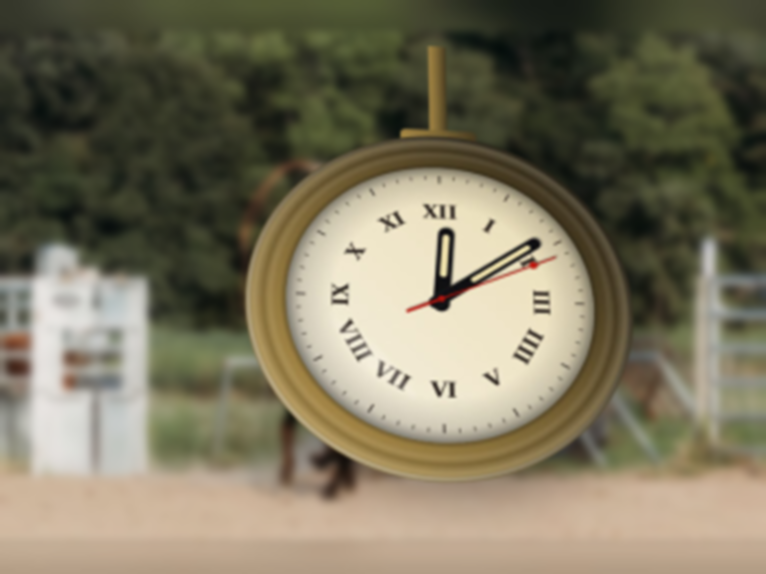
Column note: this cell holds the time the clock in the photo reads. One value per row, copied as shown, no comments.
12:09:11
